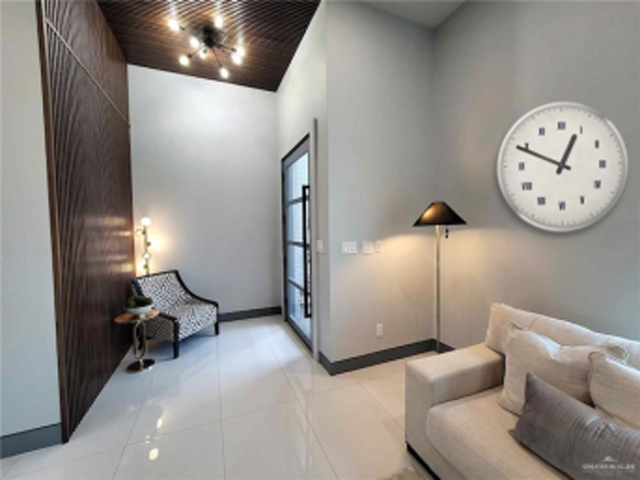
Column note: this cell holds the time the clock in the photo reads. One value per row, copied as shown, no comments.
12:49
